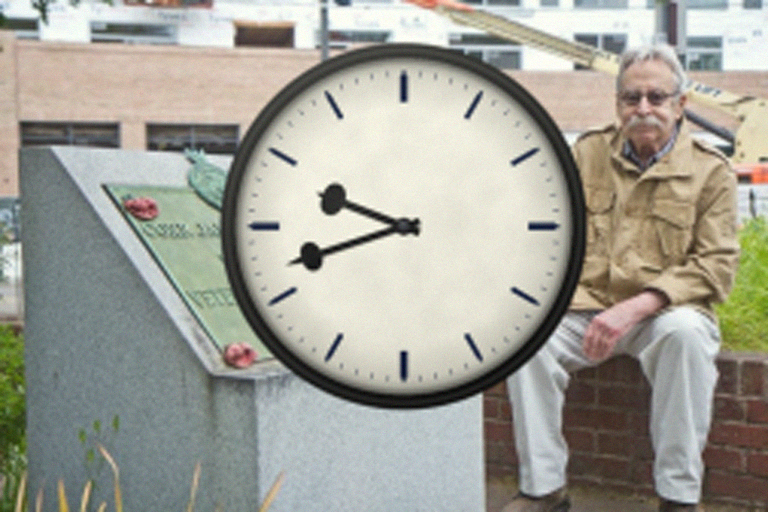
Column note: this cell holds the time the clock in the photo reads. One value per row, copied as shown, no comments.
9:42
